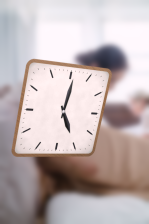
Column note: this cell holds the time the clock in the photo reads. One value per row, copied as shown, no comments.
5:01
